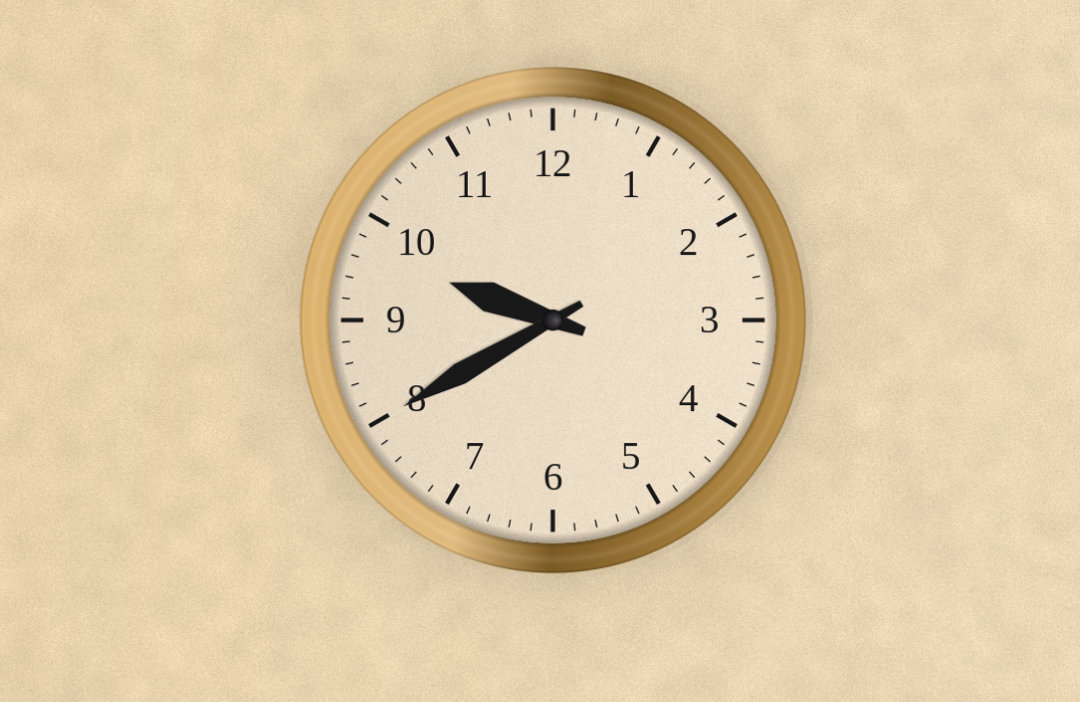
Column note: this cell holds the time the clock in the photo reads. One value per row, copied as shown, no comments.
9:40
